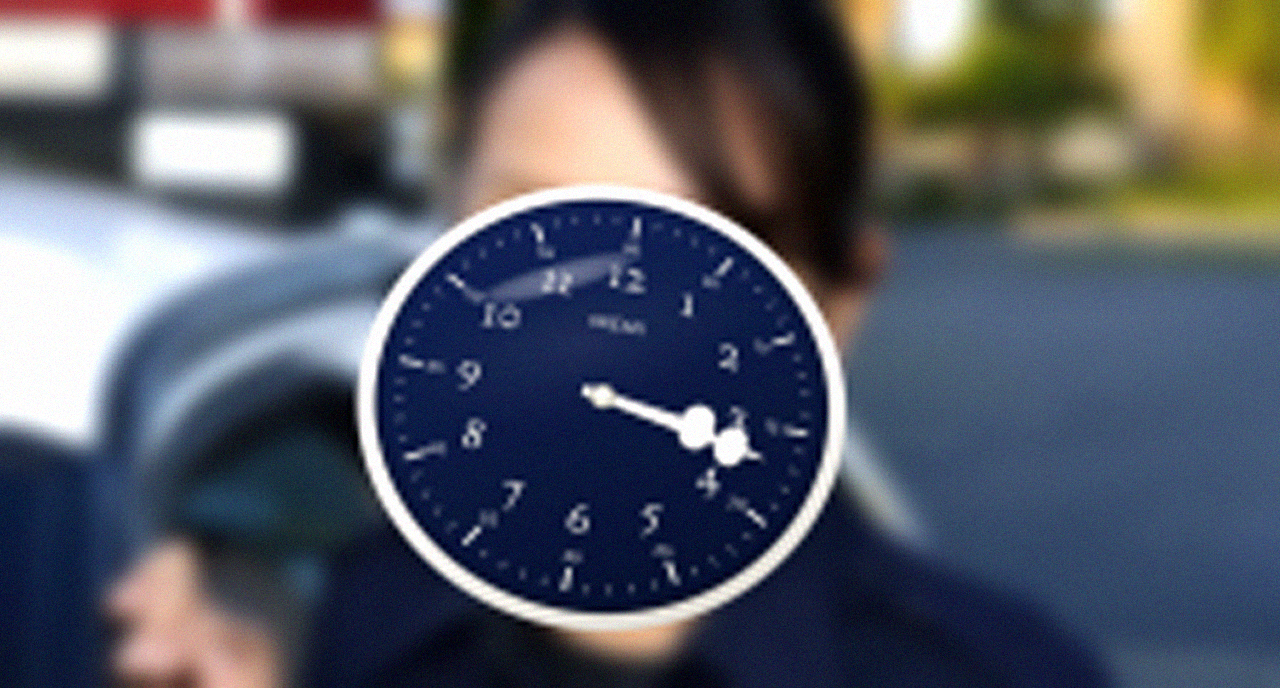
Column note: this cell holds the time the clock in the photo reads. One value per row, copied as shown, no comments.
3:17
